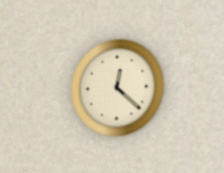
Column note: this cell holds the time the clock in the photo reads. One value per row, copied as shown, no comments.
12:22
